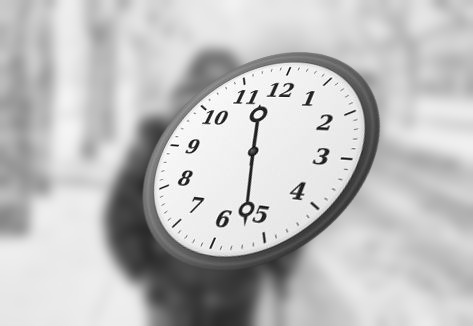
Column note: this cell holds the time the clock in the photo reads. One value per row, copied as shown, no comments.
11:27
